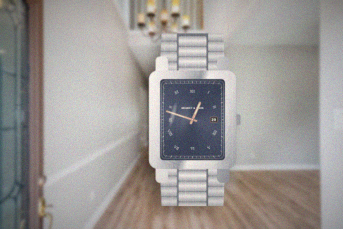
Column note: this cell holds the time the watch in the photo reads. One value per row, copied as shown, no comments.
12:48
